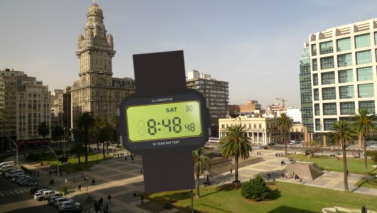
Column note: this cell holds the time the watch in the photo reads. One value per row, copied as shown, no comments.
8:48
